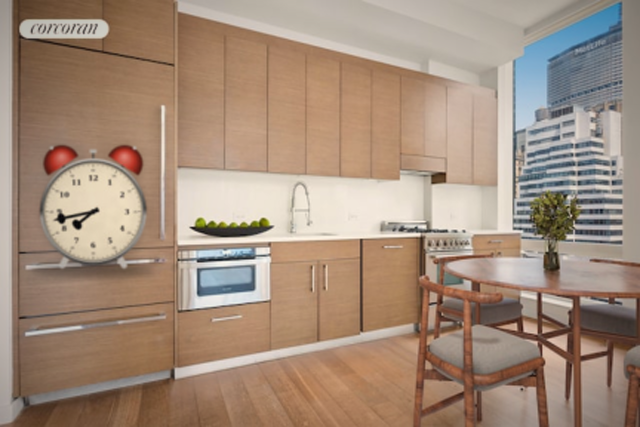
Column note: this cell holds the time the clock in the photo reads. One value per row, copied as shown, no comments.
7:43
